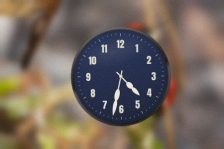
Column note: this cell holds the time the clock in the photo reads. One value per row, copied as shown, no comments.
4:32
